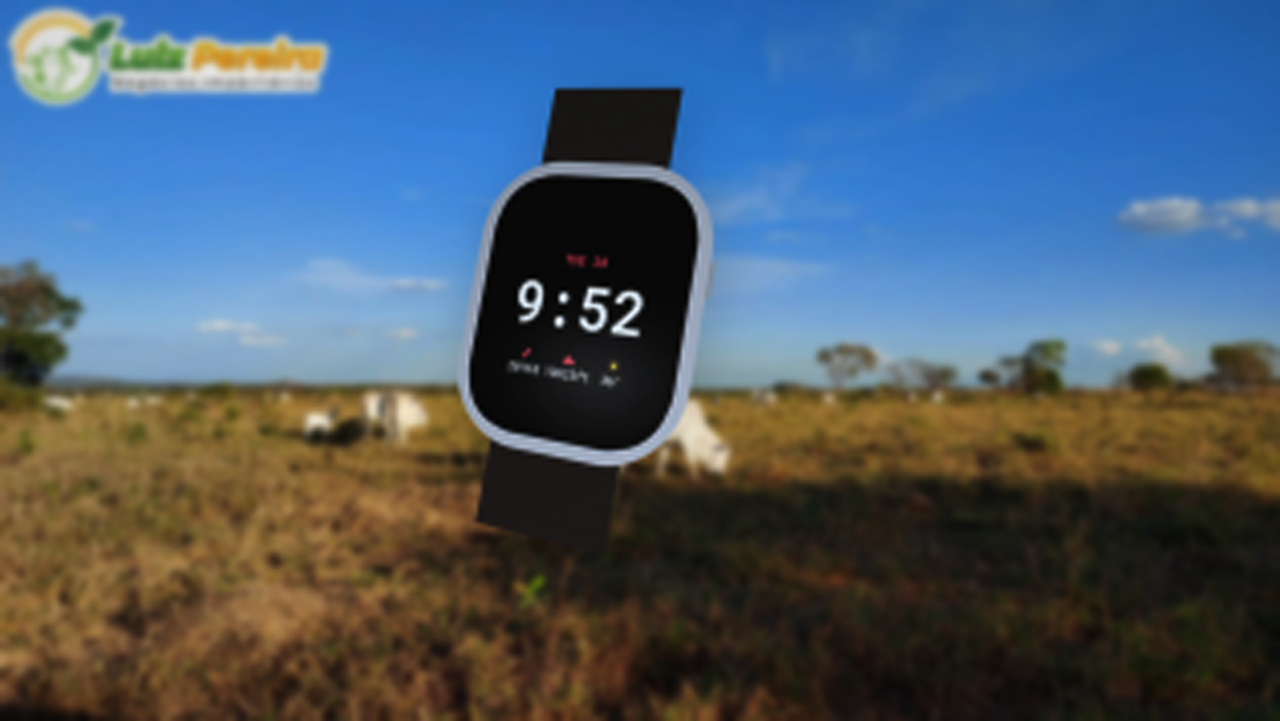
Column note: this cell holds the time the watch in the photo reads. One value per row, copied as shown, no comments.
9:52
